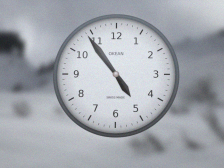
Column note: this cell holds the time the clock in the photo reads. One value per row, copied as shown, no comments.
4:54
